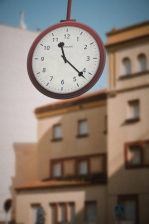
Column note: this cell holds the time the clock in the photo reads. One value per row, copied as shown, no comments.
11:22
